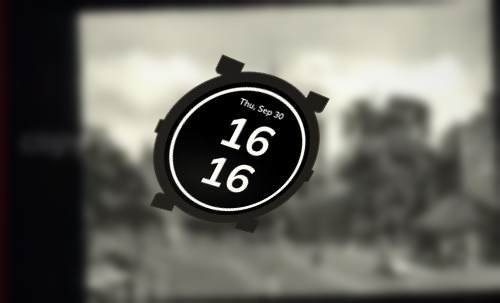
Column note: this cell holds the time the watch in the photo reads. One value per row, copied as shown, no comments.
16:16
